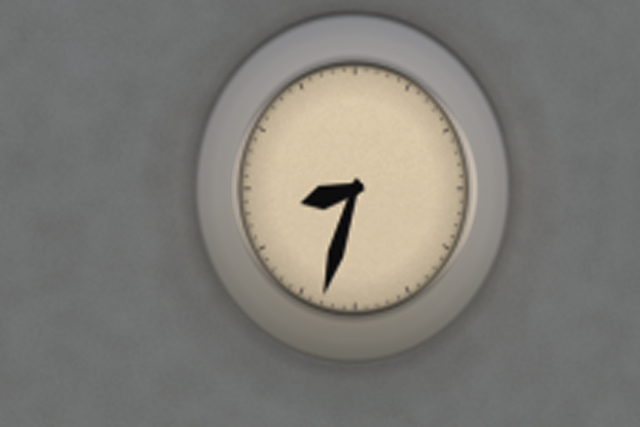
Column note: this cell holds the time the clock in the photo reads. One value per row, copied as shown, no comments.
8:33
